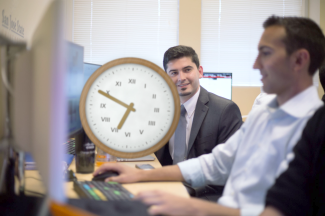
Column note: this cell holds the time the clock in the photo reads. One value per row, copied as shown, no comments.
6:49
